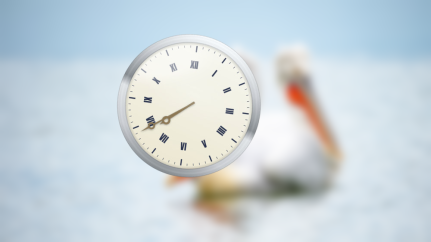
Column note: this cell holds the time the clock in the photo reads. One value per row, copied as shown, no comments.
7:39
